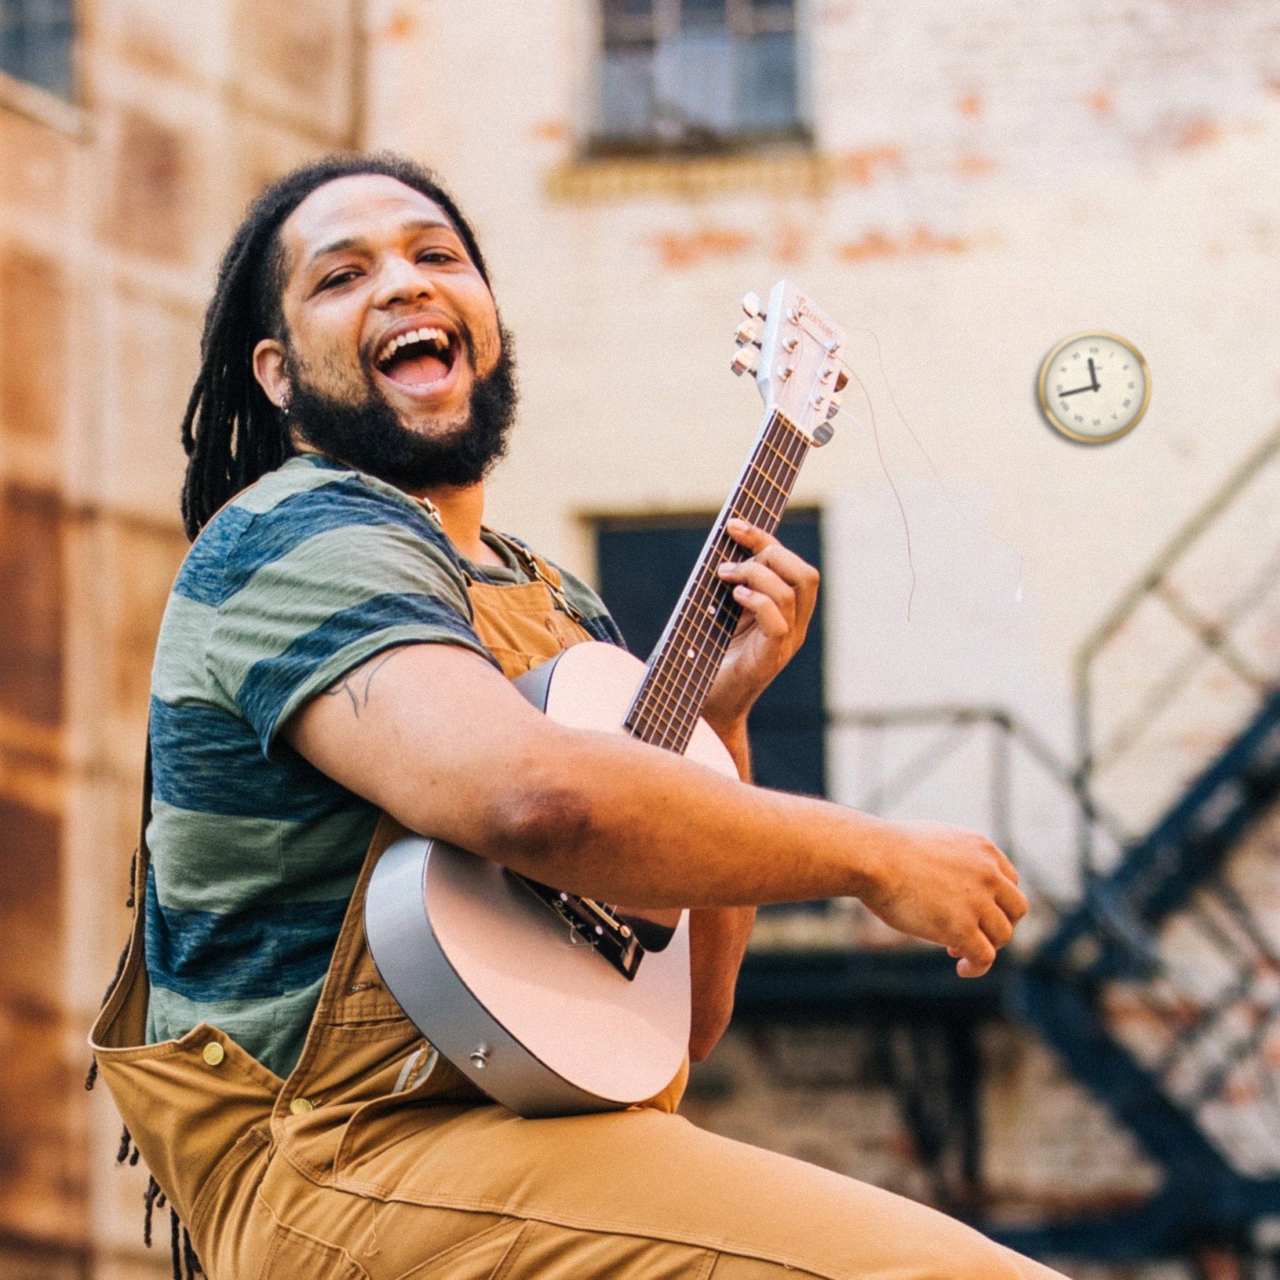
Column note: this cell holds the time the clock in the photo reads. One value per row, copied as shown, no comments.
11:43
